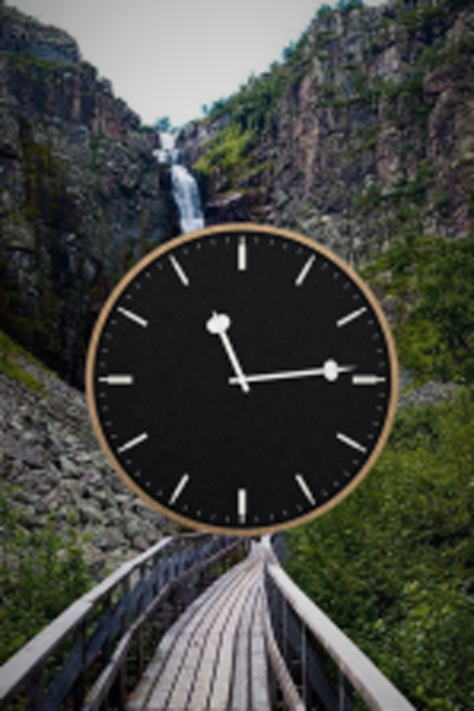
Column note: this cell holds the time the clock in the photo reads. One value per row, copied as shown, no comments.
11:14
